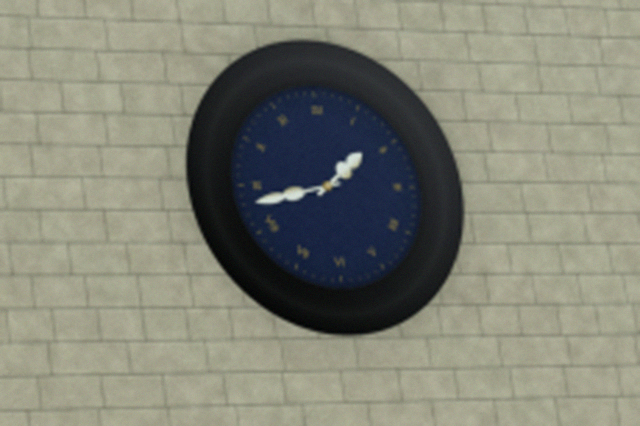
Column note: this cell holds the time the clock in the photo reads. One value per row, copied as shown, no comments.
1:43
